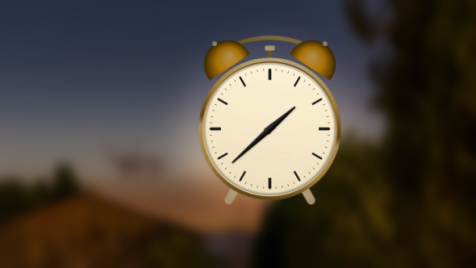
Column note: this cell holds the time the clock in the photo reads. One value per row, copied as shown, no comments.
1:38
